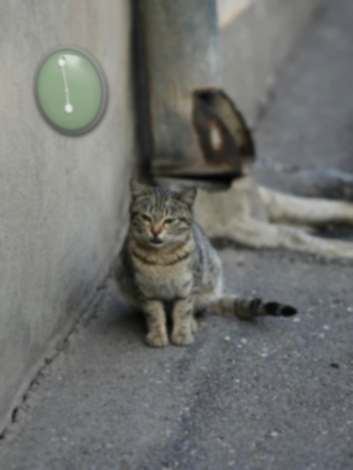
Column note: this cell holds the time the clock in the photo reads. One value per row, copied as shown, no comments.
5:59
